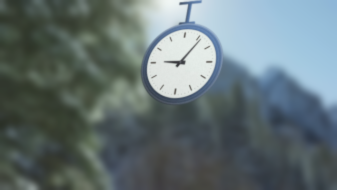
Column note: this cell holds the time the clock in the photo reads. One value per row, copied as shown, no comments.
9:06
